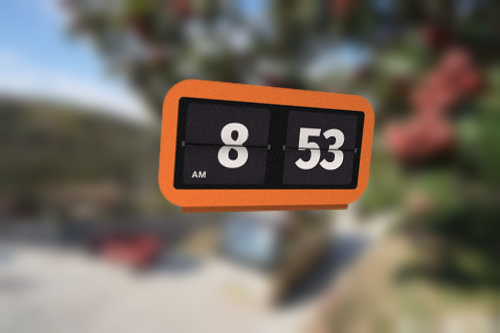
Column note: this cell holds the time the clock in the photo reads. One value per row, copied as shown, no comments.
8:53
